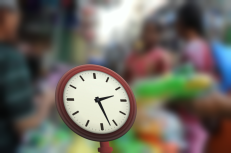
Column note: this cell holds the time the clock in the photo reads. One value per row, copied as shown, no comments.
2:27
